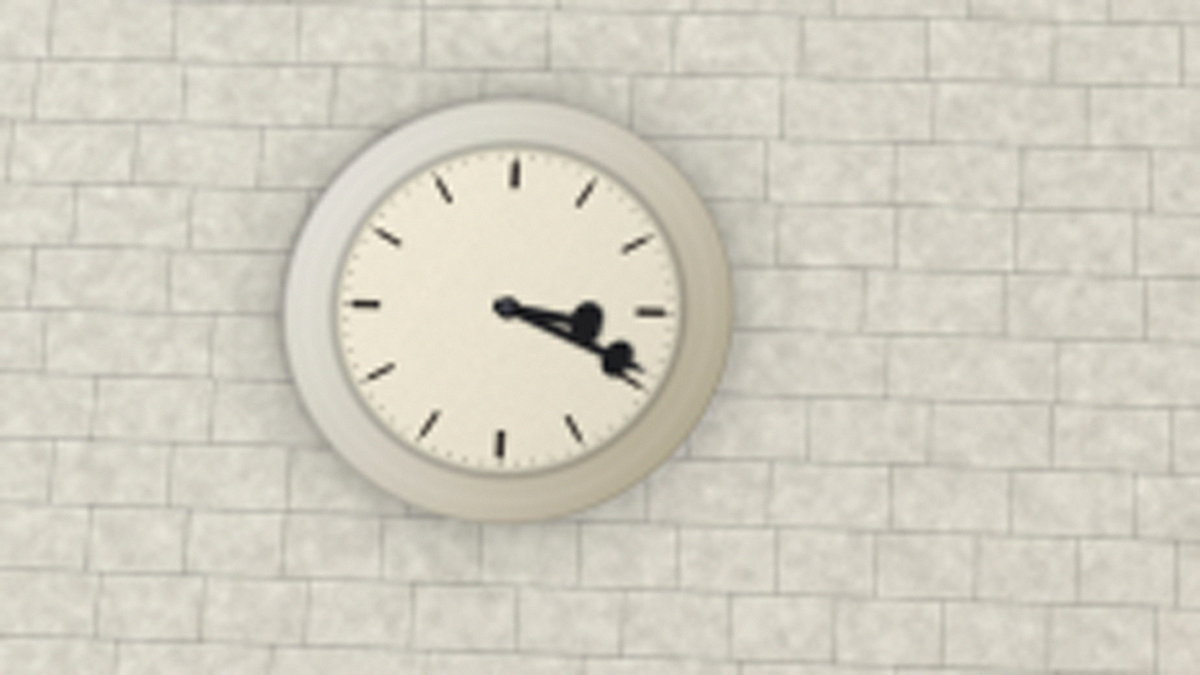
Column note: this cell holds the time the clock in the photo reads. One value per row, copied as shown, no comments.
3:19
